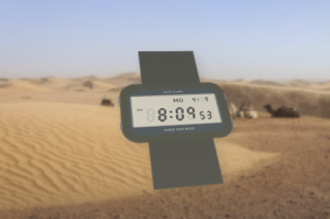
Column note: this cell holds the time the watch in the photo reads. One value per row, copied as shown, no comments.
8:09:53
